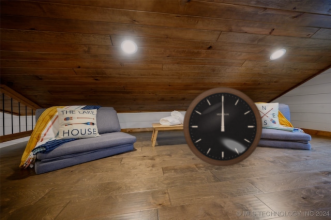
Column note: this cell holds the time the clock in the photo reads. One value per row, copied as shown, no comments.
12:00
